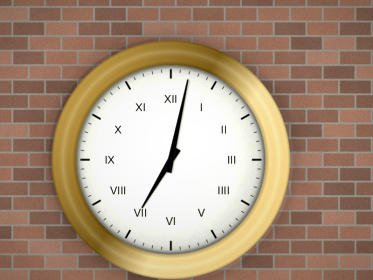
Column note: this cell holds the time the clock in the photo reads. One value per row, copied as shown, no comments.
7:02
